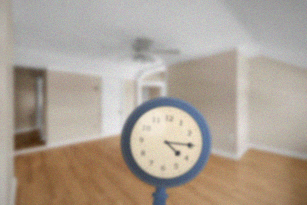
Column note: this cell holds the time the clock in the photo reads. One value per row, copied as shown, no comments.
4:15
